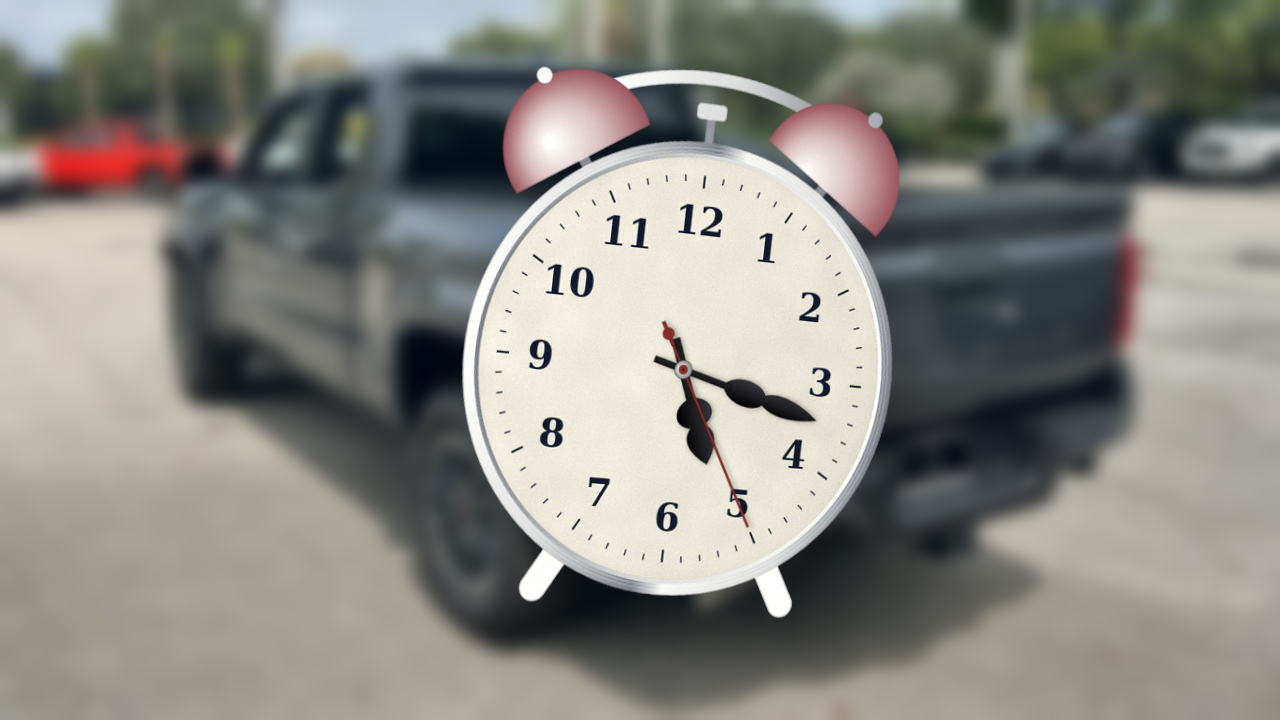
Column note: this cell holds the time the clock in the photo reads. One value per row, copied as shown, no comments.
5:17:25
